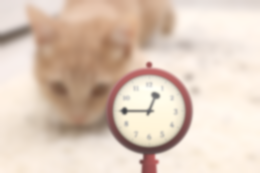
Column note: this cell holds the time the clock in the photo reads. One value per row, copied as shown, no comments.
12:45
